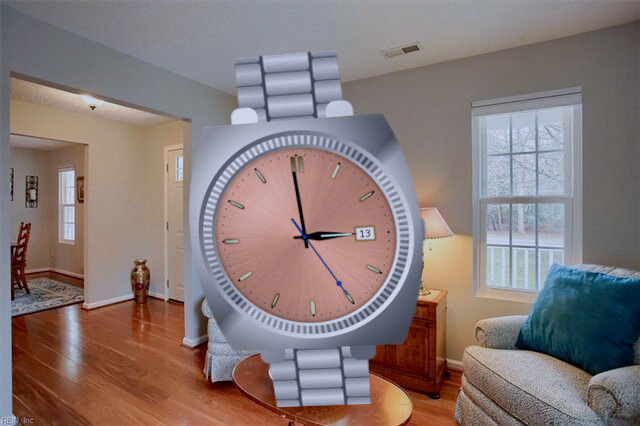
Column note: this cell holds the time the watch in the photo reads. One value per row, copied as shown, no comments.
2:59:25
